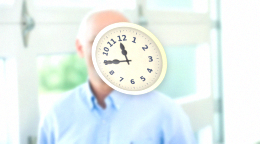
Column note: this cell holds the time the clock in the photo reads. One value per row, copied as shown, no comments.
11:45
